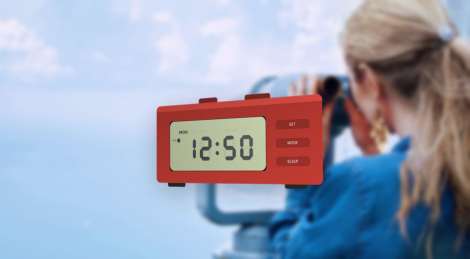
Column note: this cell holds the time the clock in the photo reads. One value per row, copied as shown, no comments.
12:50
